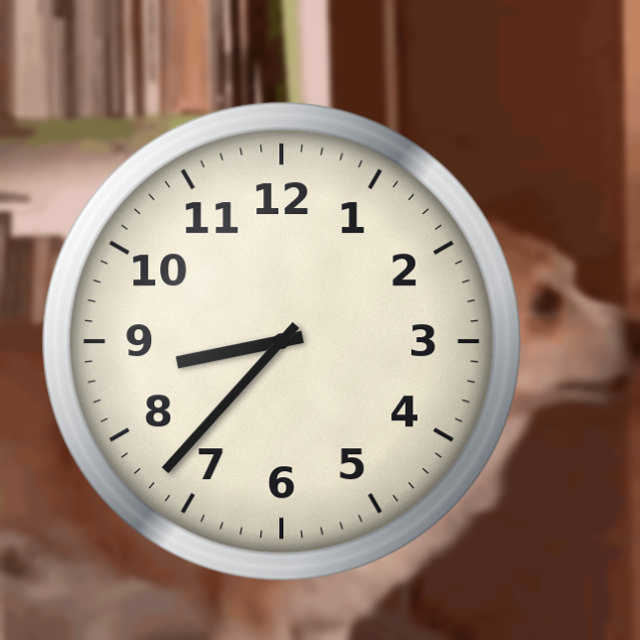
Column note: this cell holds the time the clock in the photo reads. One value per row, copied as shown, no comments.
8:37
